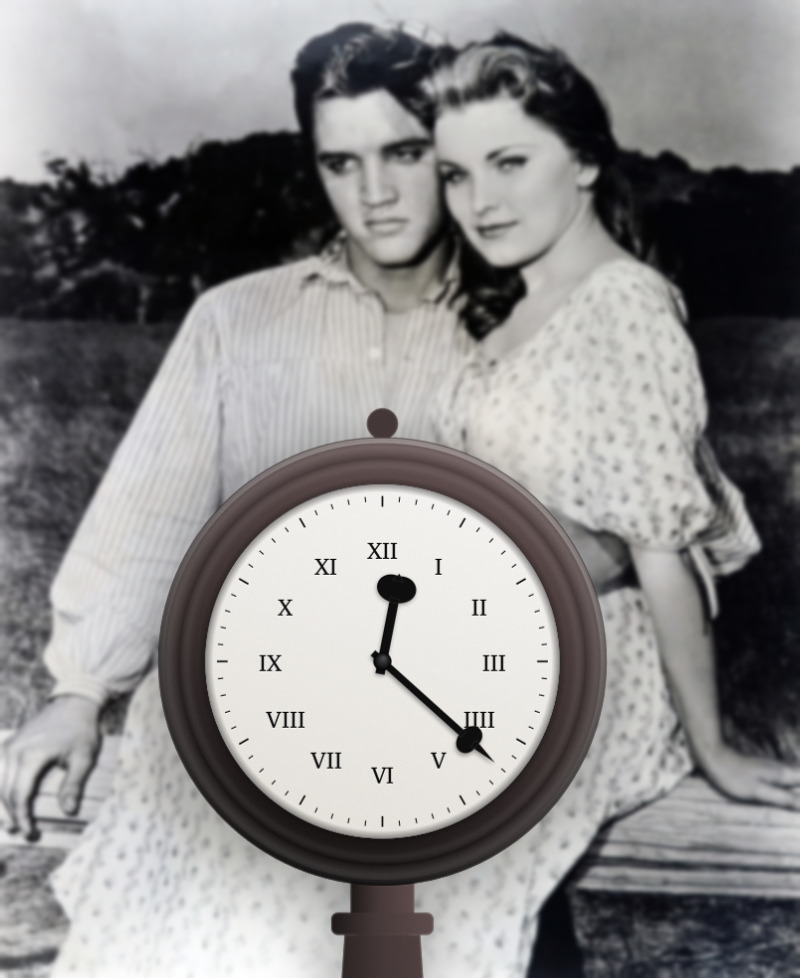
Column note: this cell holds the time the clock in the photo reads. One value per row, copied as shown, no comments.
12:22
